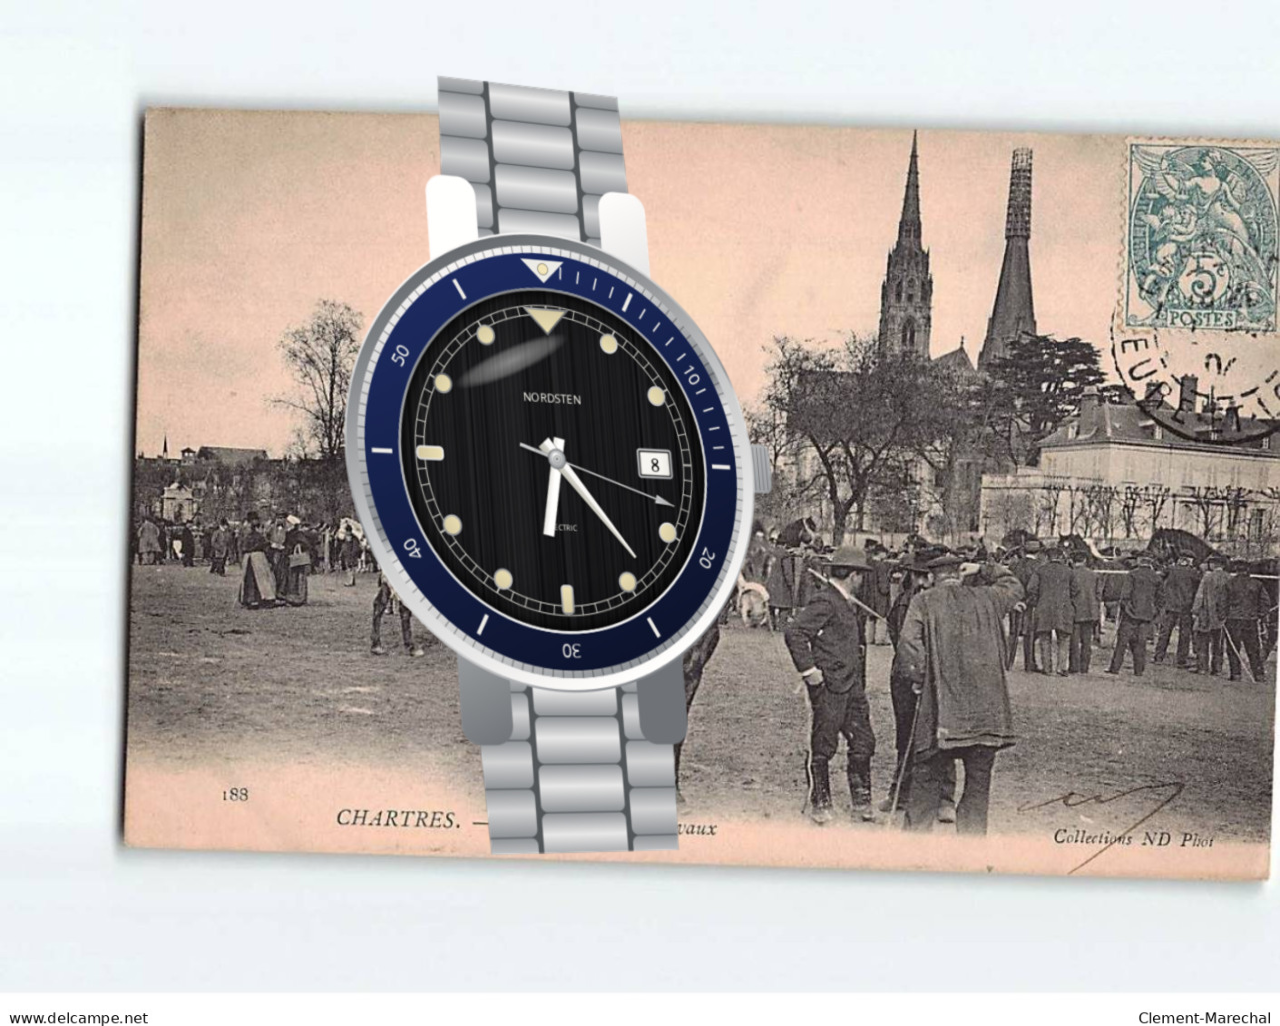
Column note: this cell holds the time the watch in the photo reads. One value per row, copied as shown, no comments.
6:23:18
